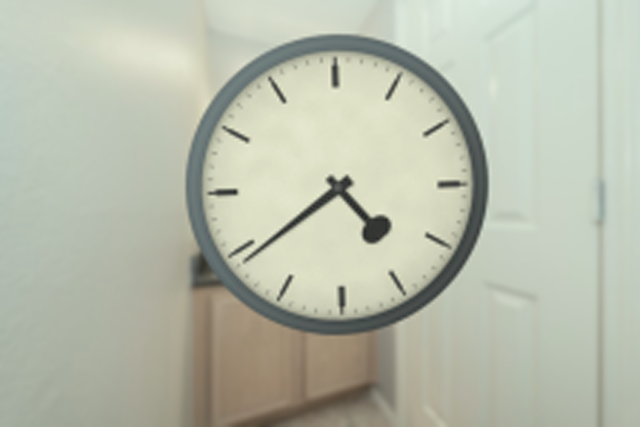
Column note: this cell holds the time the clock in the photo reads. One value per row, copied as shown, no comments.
4:39
